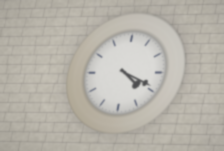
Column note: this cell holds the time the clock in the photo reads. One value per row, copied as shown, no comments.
4:19
